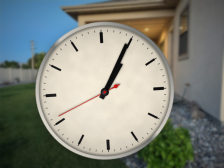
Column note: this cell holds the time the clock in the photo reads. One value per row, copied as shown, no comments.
1:04:41
